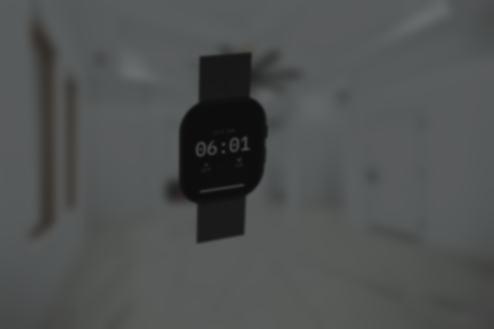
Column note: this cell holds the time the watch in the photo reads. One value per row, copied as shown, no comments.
6:01
